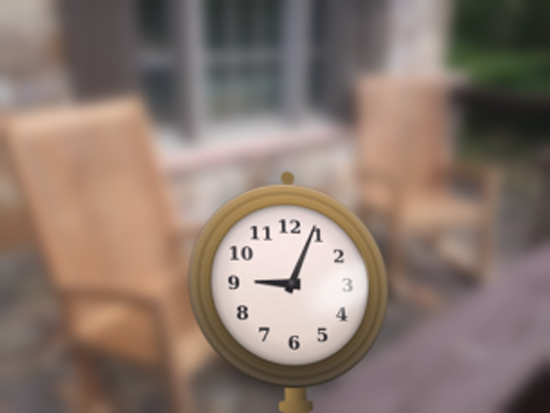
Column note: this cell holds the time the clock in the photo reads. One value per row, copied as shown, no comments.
9:04
